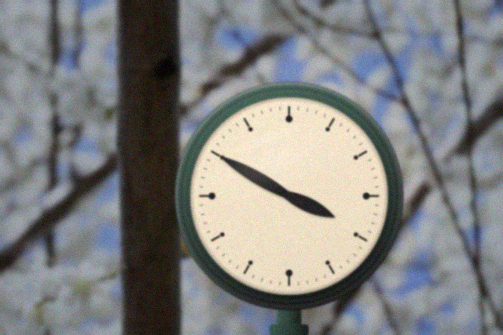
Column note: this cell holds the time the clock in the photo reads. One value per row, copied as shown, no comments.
3:50
